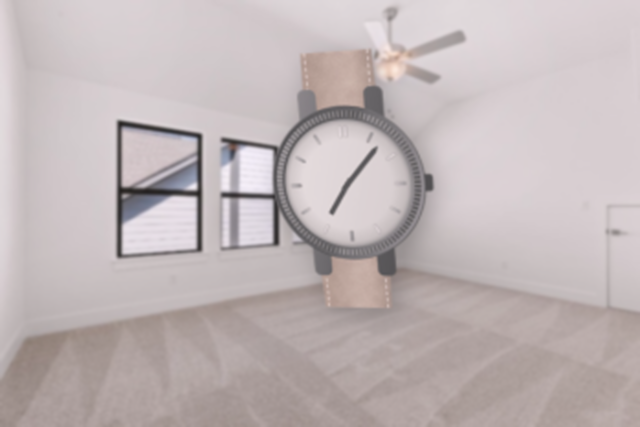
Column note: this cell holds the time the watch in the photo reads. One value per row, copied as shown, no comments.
7:07
